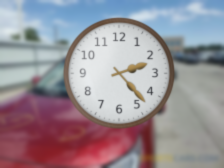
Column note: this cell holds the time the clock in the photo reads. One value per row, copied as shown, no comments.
2:23
